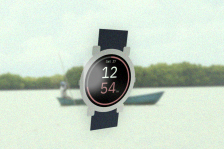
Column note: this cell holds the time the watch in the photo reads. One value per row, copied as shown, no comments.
12:54
